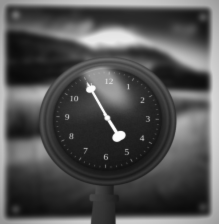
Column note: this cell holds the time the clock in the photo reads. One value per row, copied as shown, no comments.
4:55
